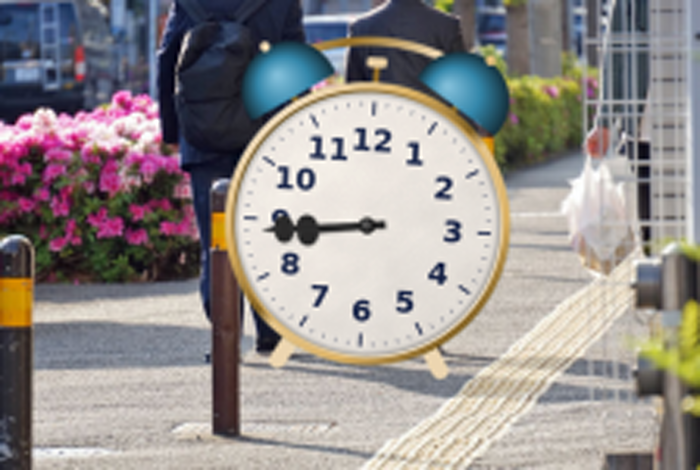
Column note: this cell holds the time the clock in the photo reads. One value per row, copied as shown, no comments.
8:44
